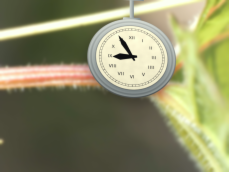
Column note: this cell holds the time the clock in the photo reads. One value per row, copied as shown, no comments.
8:55
